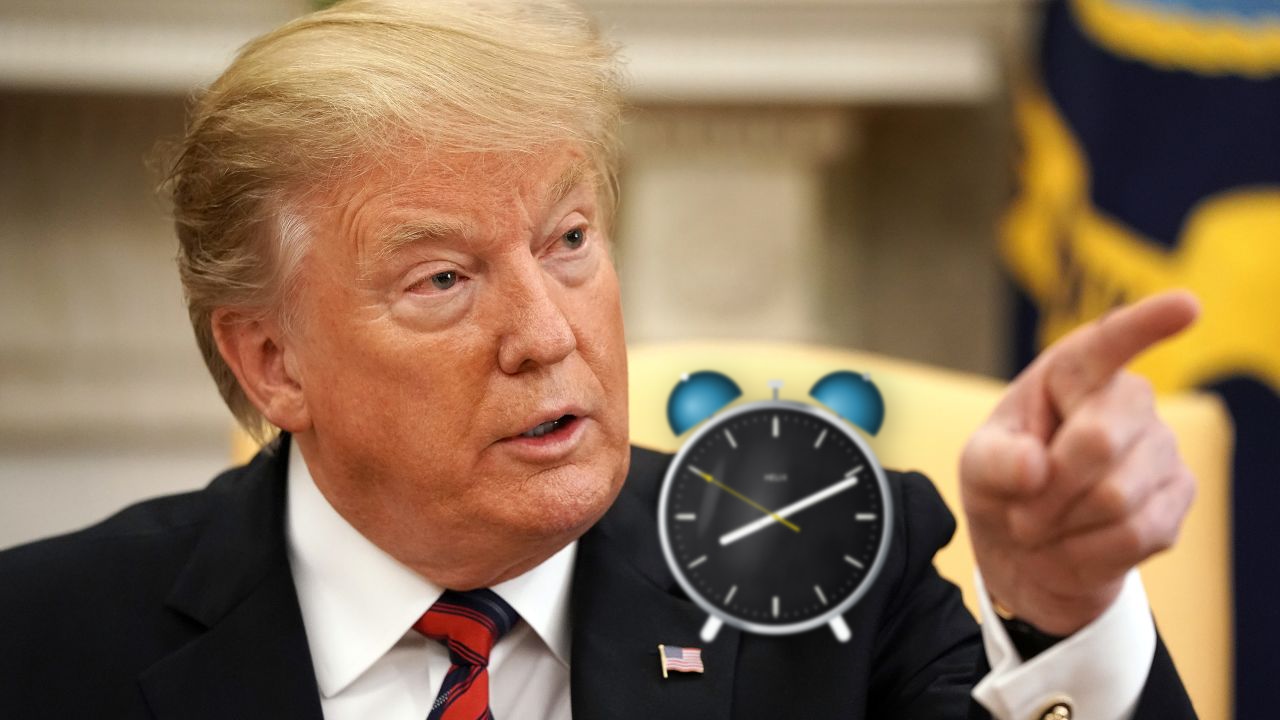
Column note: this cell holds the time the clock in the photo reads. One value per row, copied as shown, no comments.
8:10:50
